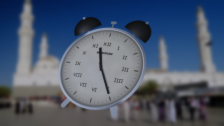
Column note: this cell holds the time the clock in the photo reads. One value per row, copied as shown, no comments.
11:25
